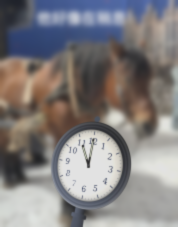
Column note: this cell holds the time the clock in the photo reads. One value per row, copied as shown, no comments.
11:00
